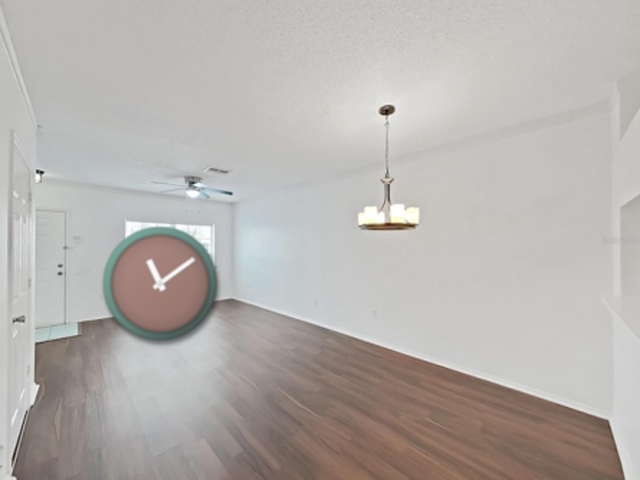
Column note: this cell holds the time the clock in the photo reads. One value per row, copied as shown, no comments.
11:09
